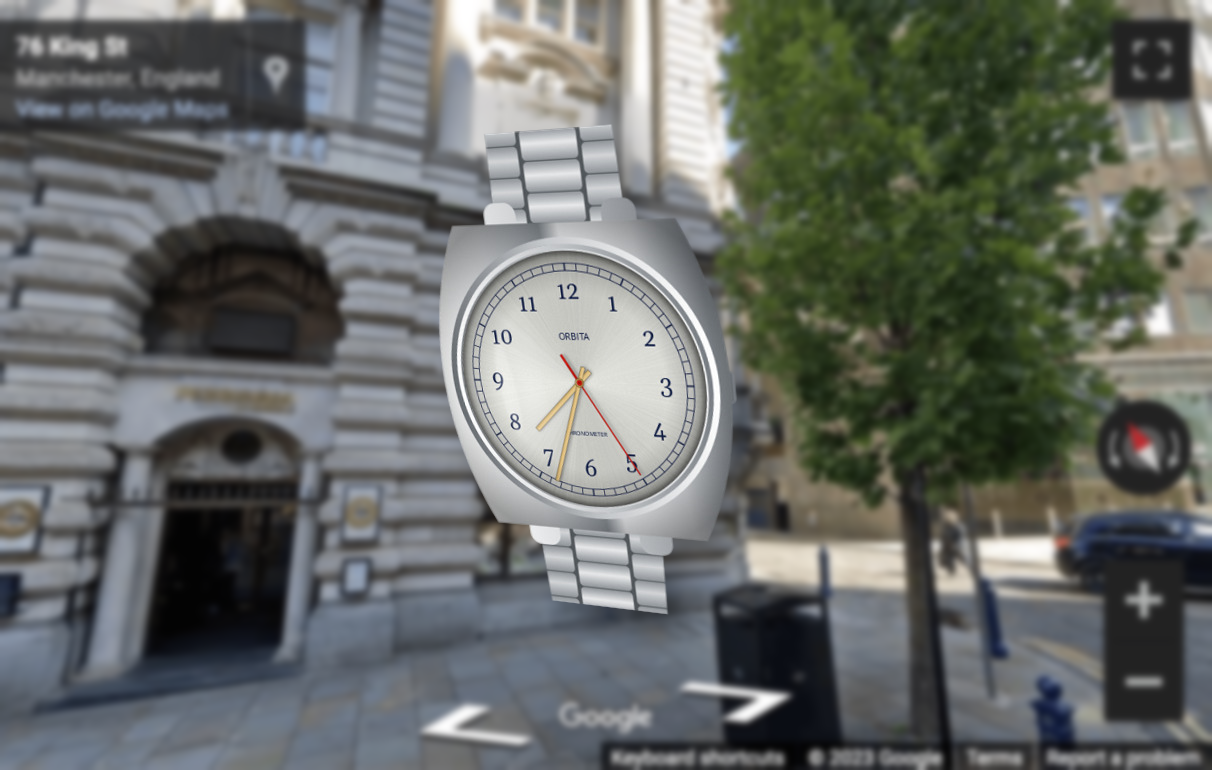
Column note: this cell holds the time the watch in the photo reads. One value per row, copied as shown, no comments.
7:33:25
